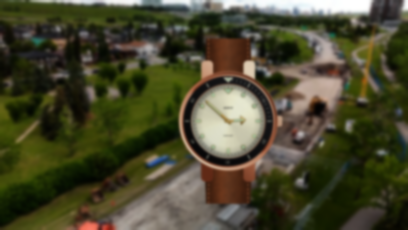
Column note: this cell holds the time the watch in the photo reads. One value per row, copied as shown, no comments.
2:52
